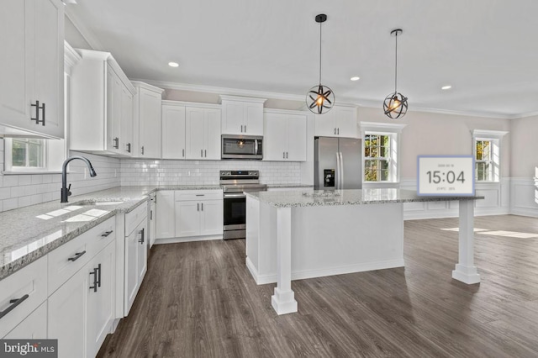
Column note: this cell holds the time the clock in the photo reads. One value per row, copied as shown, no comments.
15:04
